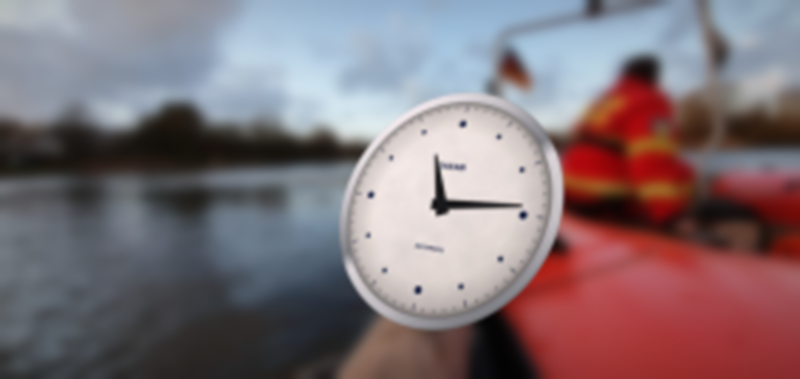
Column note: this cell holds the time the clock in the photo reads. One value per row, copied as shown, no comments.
11:14
